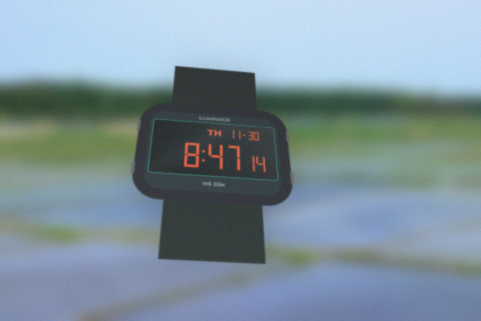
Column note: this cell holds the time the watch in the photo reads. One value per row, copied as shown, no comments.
8:47:14
